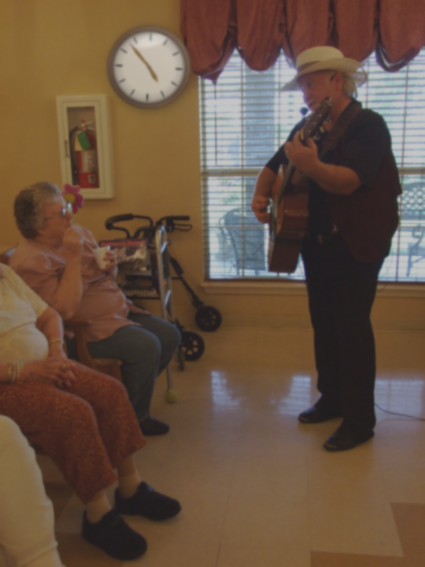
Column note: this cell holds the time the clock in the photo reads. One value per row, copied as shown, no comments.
4:53
